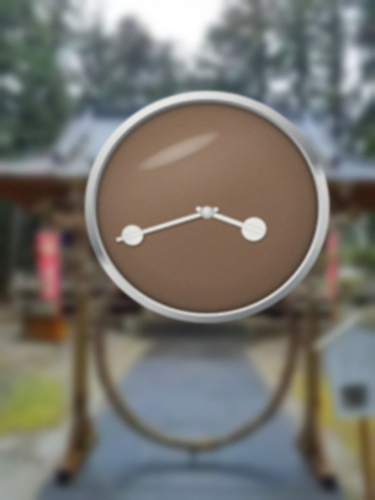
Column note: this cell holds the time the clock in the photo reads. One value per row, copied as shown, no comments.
3:42
